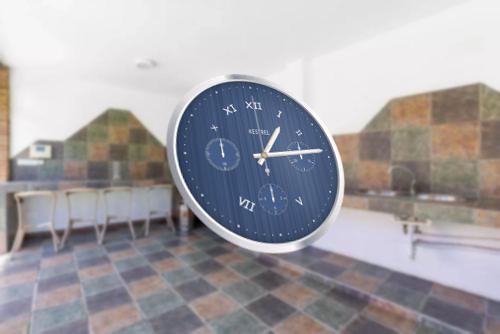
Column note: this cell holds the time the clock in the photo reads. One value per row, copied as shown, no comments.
1:14
